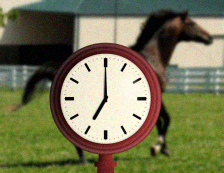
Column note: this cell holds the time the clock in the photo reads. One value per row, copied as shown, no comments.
7:00
